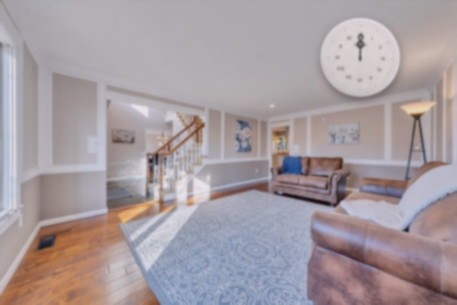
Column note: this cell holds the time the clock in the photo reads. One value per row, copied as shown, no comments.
12:00
